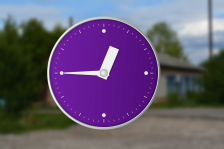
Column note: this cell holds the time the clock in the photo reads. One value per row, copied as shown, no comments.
12:45
